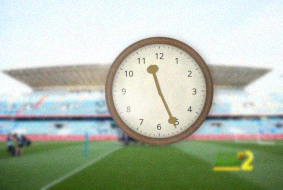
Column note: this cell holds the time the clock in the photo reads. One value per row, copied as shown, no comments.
11:26
